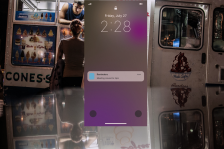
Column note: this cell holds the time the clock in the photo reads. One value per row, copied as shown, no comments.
2:28
